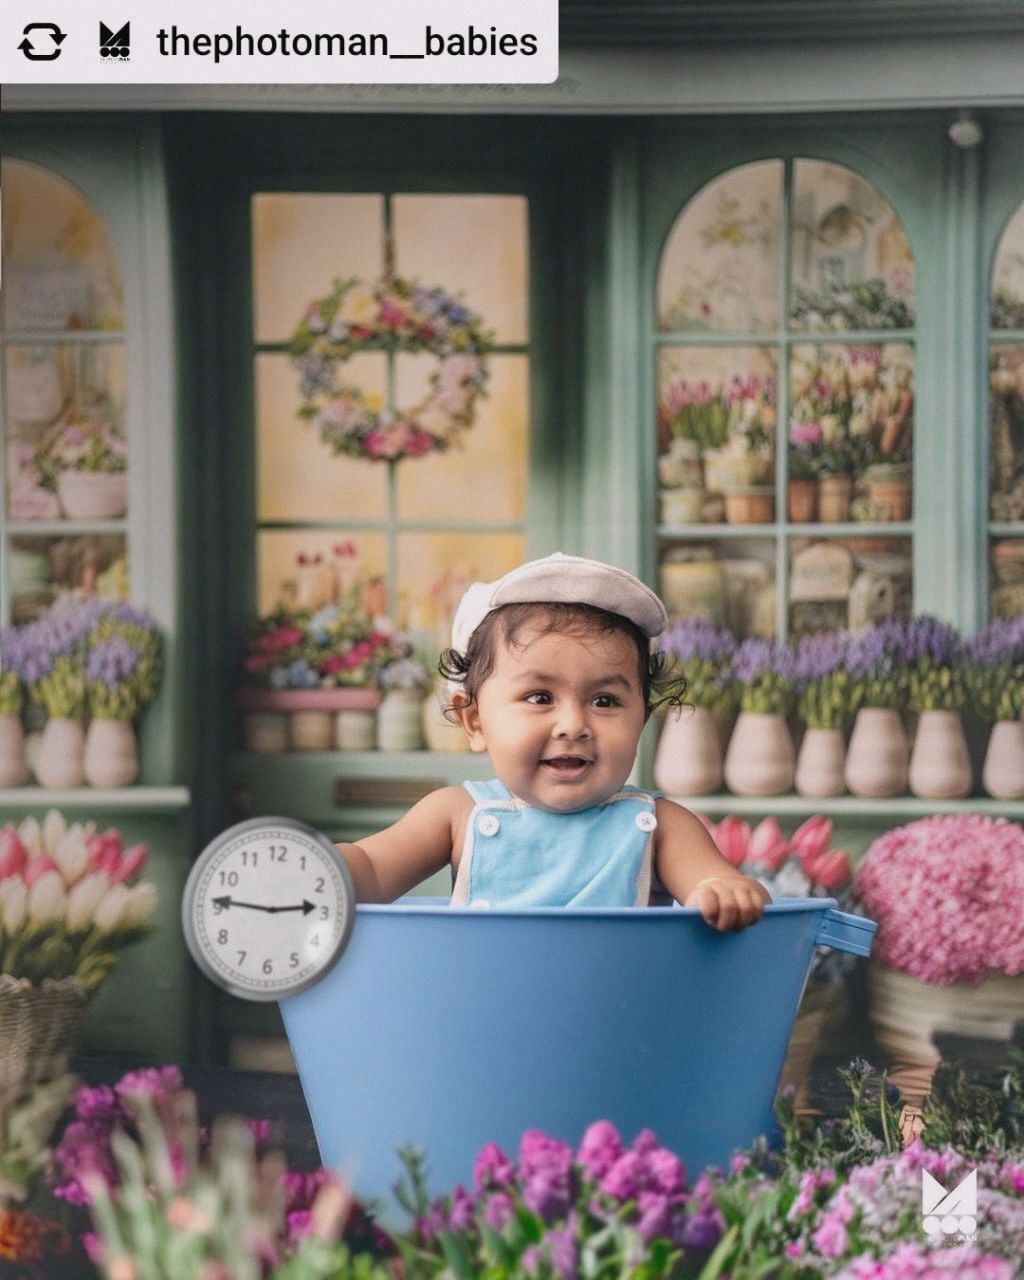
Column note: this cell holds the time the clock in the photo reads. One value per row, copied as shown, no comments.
2:46
